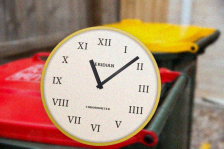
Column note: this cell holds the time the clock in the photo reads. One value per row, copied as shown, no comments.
11:08
